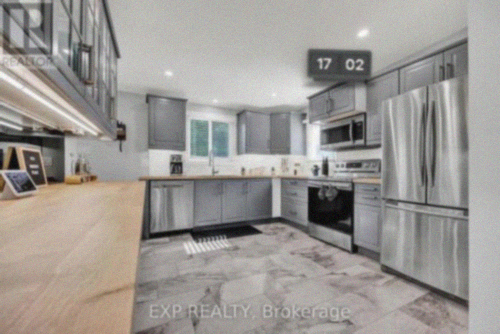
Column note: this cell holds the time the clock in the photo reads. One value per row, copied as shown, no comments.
17:02
